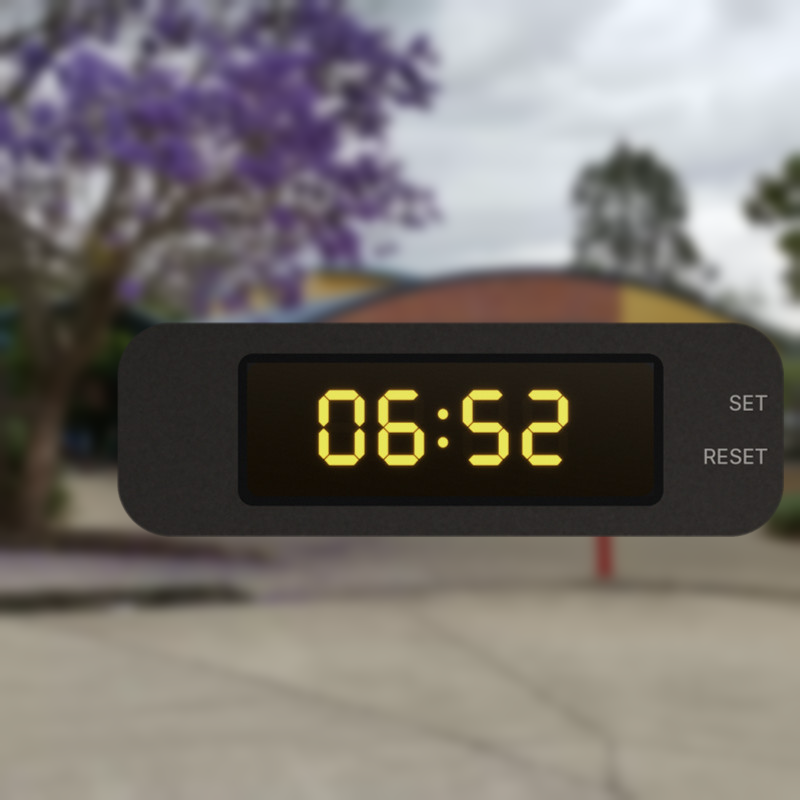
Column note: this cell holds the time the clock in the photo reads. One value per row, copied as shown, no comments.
6:52
